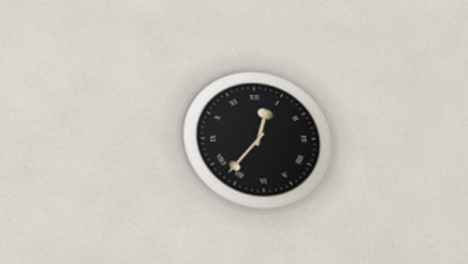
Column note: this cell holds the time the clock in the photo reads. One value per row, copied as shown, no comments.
12:37
